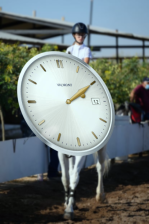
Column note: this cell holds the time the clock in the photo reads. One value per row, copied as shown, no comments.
2:10
